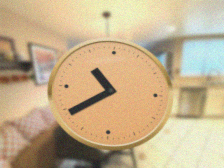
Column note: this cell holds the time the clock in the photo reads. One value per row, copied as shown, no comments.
10:39
